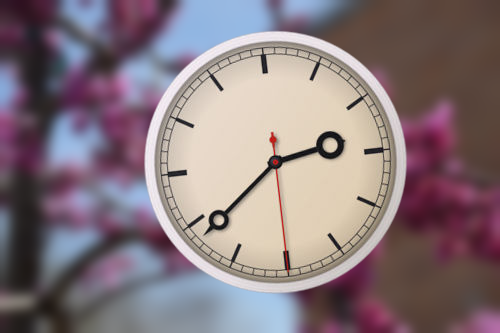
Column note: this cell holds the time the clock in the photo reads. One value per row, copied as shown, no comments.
2:38:30
